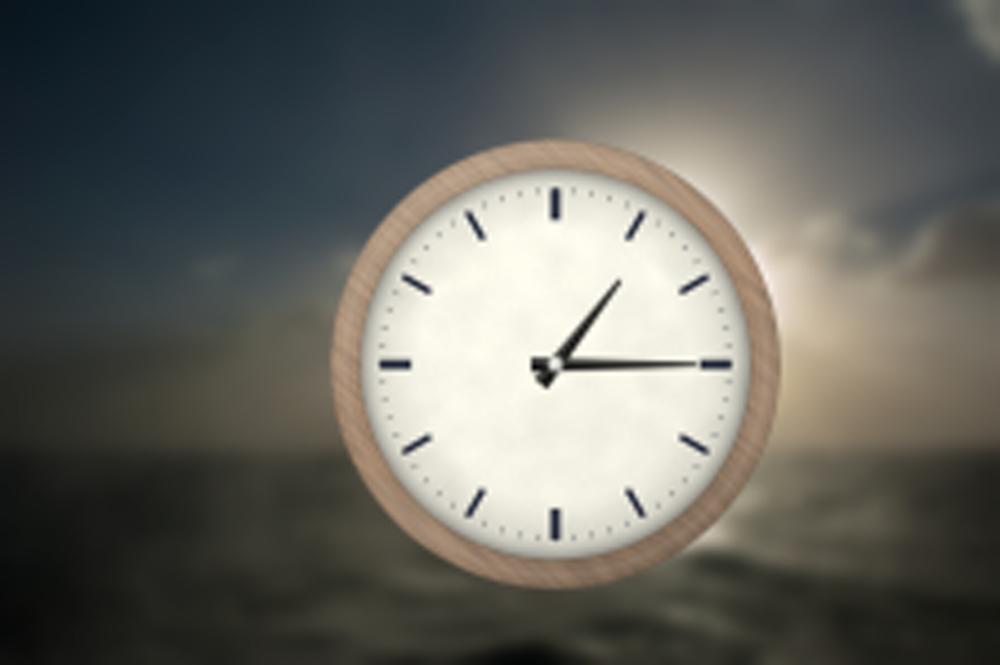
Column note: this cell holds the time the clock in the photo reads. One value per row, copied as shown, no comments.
1:15
